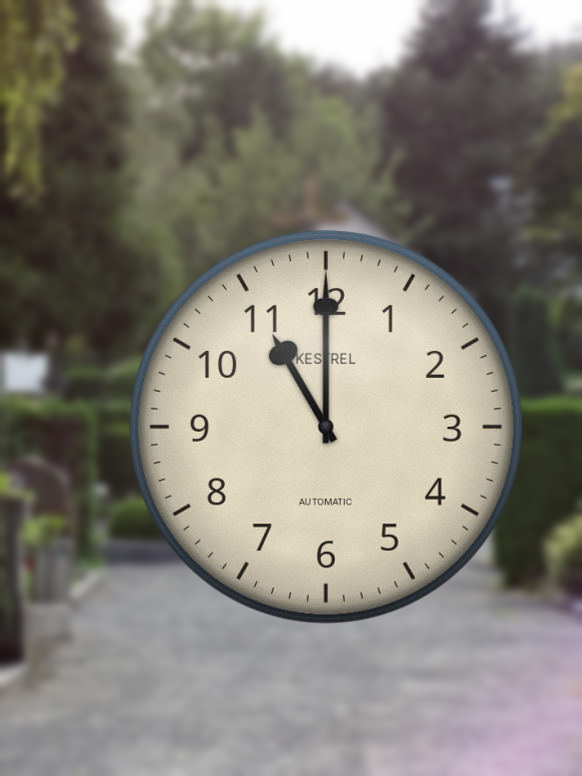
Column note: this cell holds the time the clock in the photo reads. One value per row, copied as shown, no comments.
11:00
